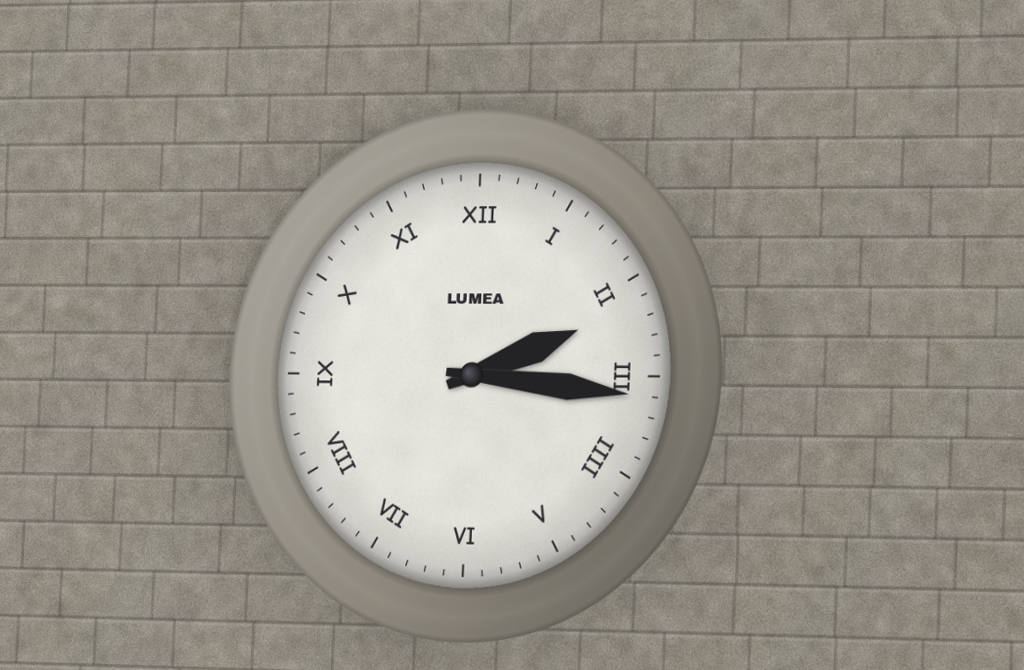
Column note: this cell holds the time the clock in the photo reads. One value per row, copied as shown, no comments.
2:16
